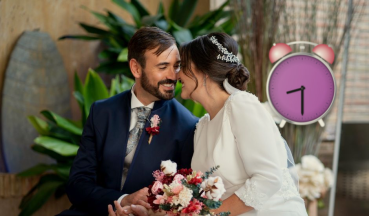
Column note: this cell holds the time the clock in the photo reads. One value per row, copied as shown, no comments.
8:30
